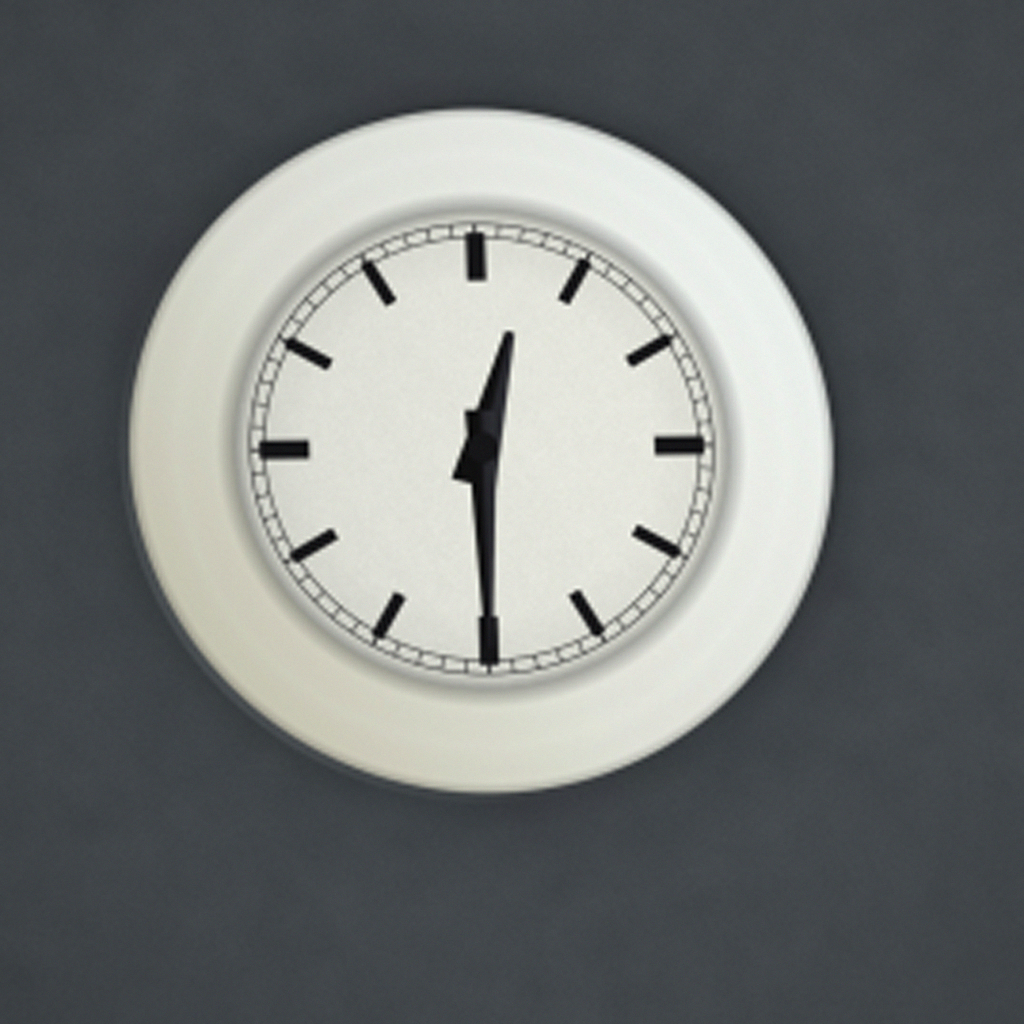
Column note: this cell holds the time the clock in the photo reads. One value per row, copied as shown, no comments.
12:30
